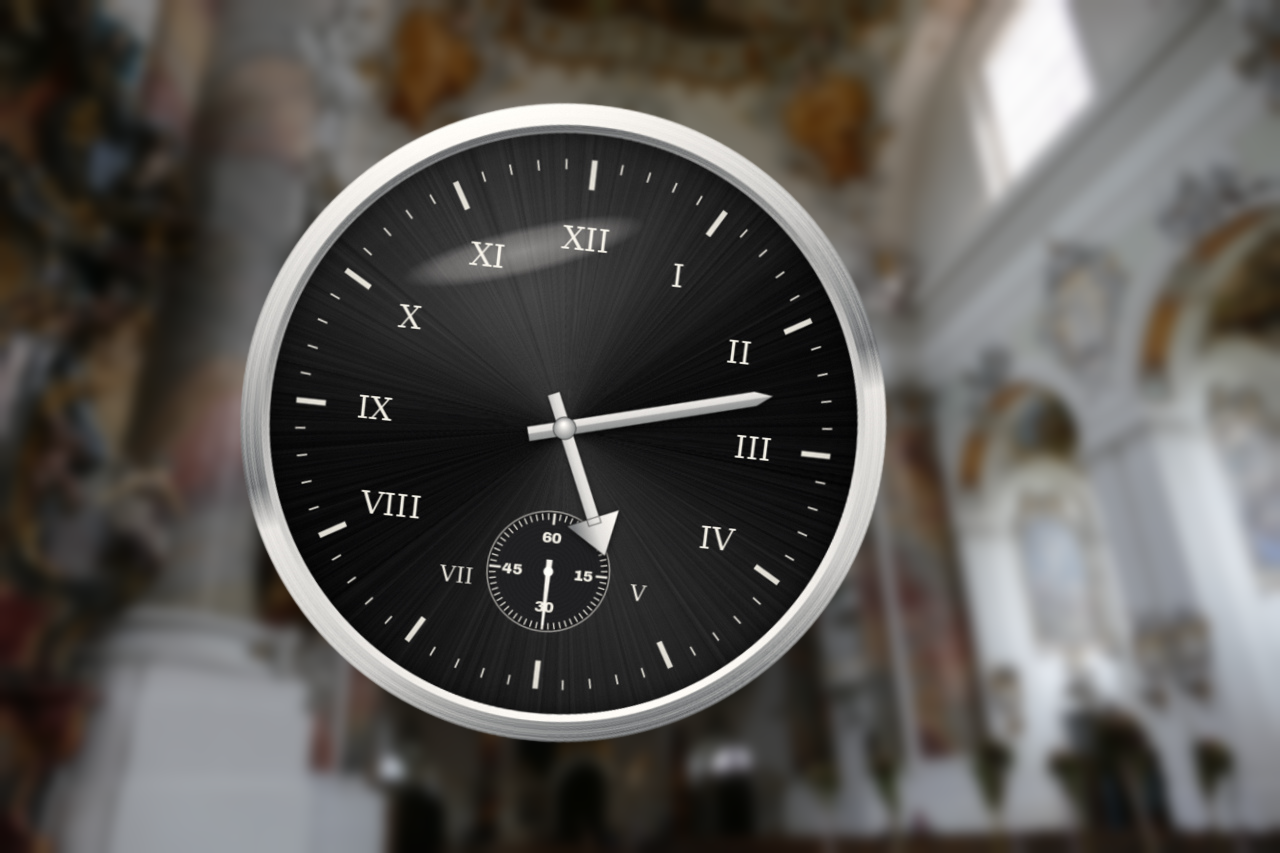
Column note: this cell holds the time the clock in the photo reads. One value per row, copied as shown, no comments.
5:12:30
